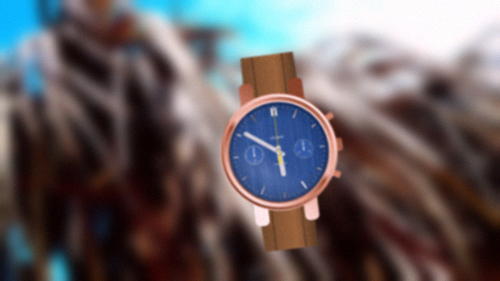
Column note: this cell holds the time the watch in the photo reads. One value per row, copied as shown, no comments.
5:51
